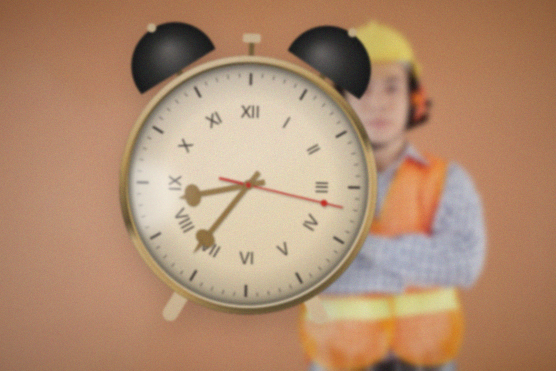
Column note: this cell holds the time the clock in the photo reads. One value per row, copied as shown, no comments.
8:36:17
